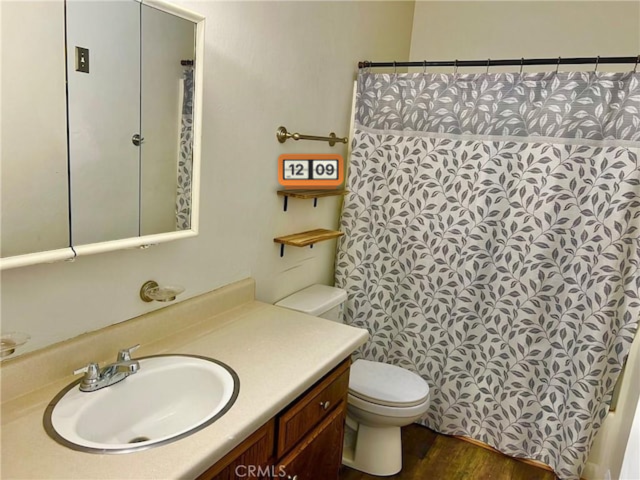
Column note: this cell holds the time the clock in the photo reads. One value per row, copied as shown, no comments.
12:09
